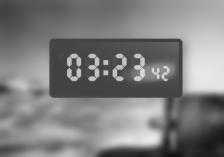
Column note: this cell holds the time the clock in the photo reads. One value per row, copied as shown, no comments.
3:23:42
